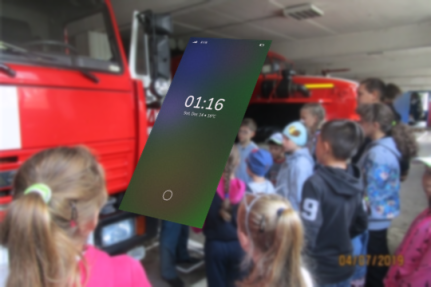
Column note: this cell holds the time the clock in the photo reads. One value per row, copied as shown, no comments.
1:16
